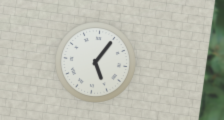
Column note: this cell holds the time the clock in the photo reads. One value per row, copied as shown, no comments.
5:05
